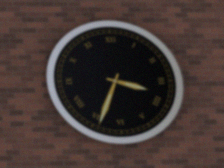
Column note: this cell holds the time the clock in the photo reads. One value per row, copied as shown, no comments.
3:34
